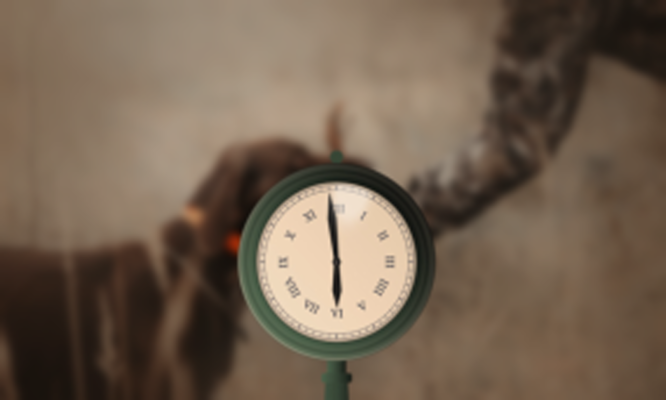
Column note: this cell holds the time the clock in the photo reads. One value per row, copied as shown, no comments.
5:59
